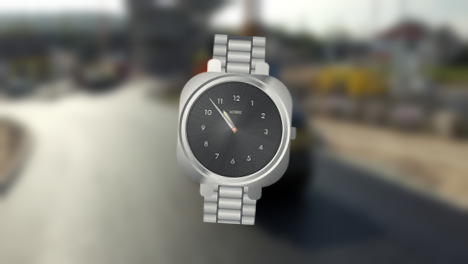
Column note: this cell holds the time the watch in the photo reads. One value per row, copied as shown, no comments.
10:53
